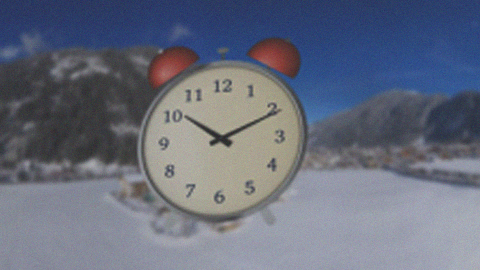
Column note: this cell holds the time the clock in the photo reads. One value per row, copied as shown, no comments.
10:11
